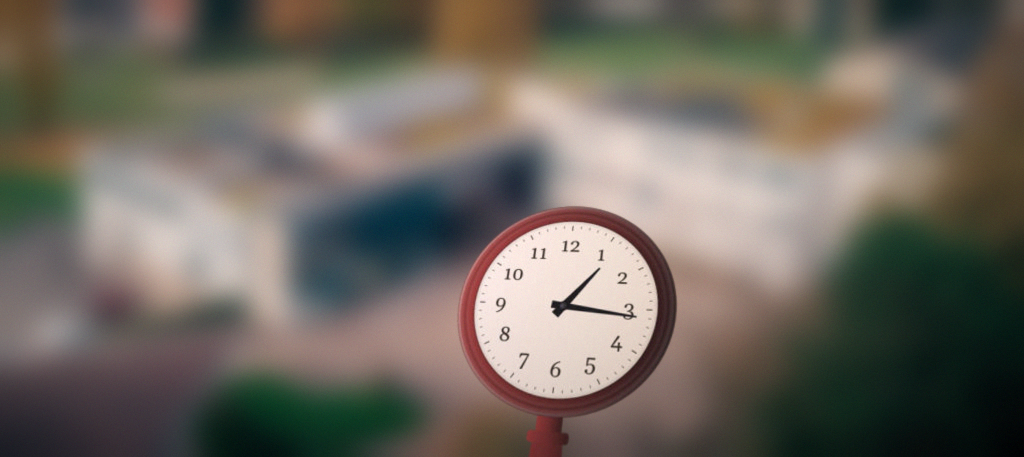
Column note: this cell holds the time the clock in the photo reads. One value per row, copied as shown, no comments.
1:16
